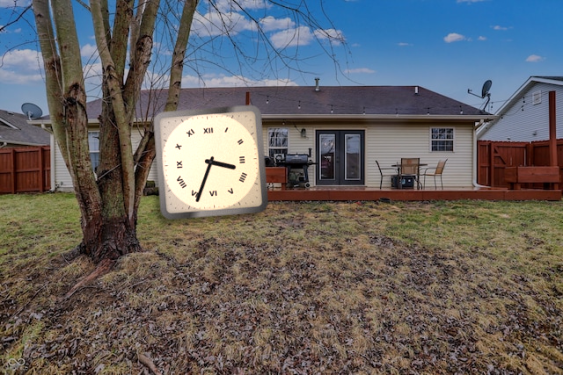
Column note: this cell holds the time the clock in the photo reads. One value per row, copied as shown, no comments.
3:34
